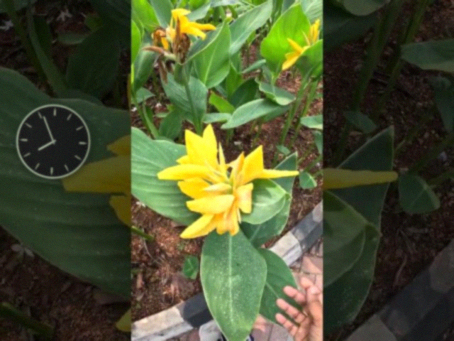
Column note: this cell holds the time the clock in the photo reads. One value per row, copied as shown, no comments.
7:56
